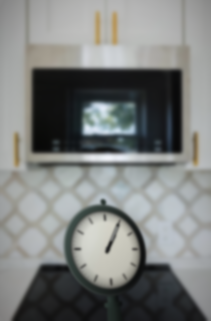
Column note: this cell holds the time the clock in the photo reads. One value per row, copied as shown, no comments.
1:05
